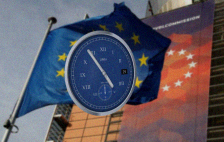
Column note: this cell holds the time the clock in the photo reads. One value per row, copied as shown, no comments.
4:54
